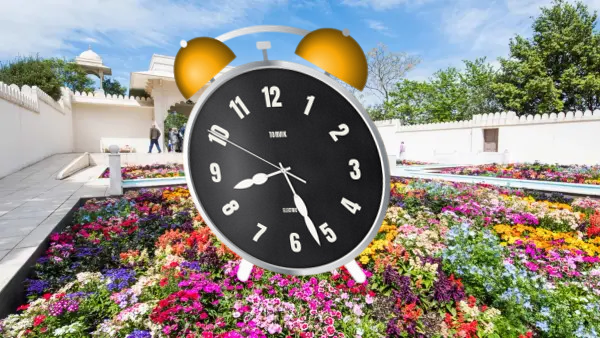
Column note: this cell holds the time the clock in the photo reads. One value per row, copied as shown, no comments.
8:26:50
